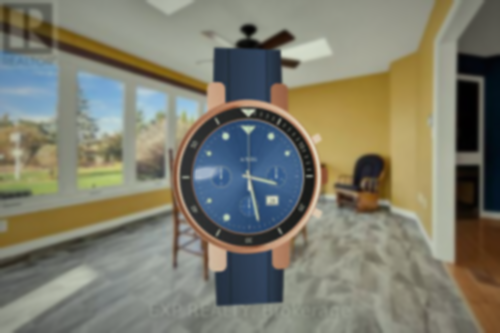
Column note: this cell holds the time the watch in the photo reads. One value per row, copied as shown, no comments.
3:28
